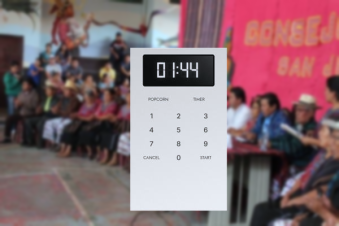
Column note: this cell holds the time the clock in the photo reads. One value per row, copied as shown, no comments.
1:44
